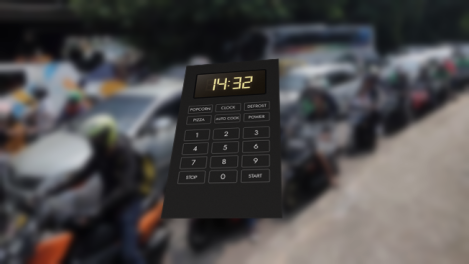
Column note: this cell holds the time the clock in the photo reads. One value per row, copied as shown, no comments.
14:32
